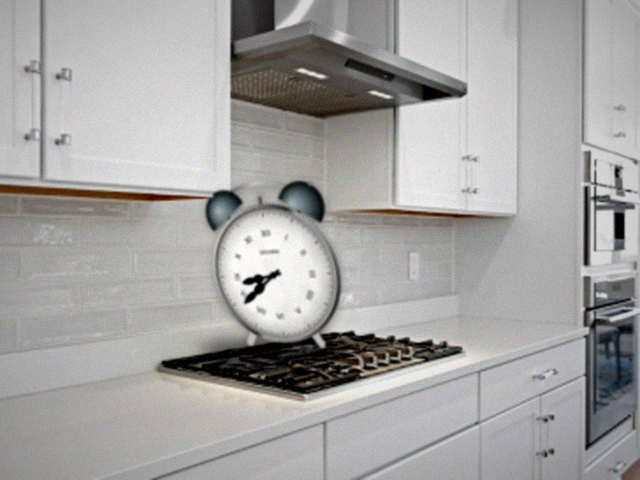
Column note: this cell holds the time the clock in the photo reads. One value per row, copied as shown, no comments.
8:39
